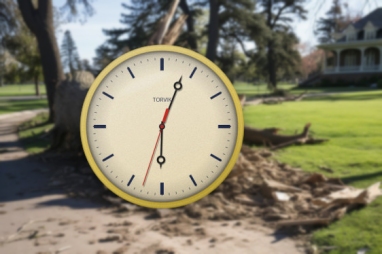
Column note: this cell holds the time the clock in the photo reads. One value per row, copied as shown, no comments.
6:03:33
